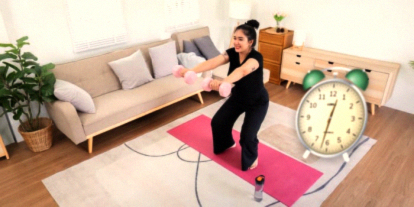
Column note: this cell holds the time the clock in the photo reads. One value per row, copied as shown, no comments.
12:32
